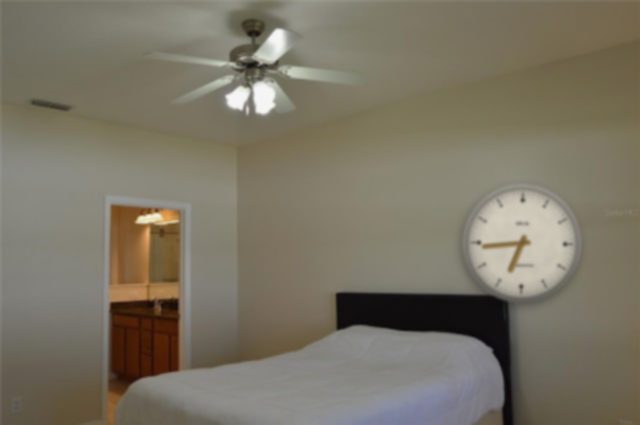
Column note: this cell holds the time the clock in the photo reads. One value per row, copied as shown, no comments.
6:44
